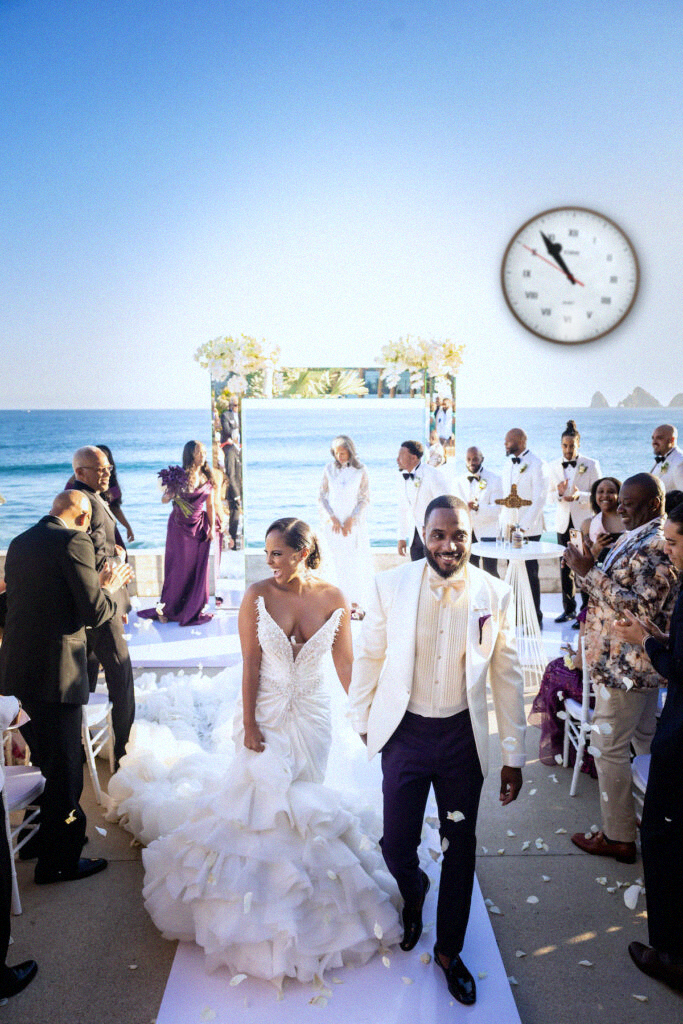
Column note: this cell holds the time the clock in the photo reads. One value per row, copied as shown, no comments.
10:53:50
